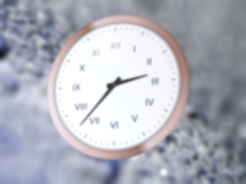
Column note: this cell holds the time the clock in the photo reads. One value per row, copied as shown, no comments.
2:37
